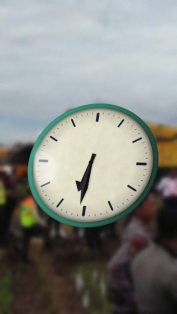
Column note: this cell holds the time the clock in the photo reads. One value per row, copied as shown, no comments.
6:31
